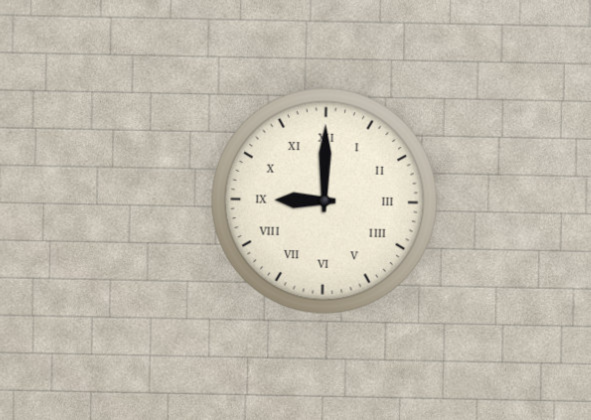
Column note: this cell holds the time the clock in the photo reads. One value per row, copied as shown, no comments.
9:00
